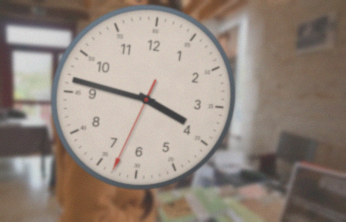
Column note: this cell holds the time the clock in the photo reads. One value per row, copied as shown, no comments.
3:46:33
